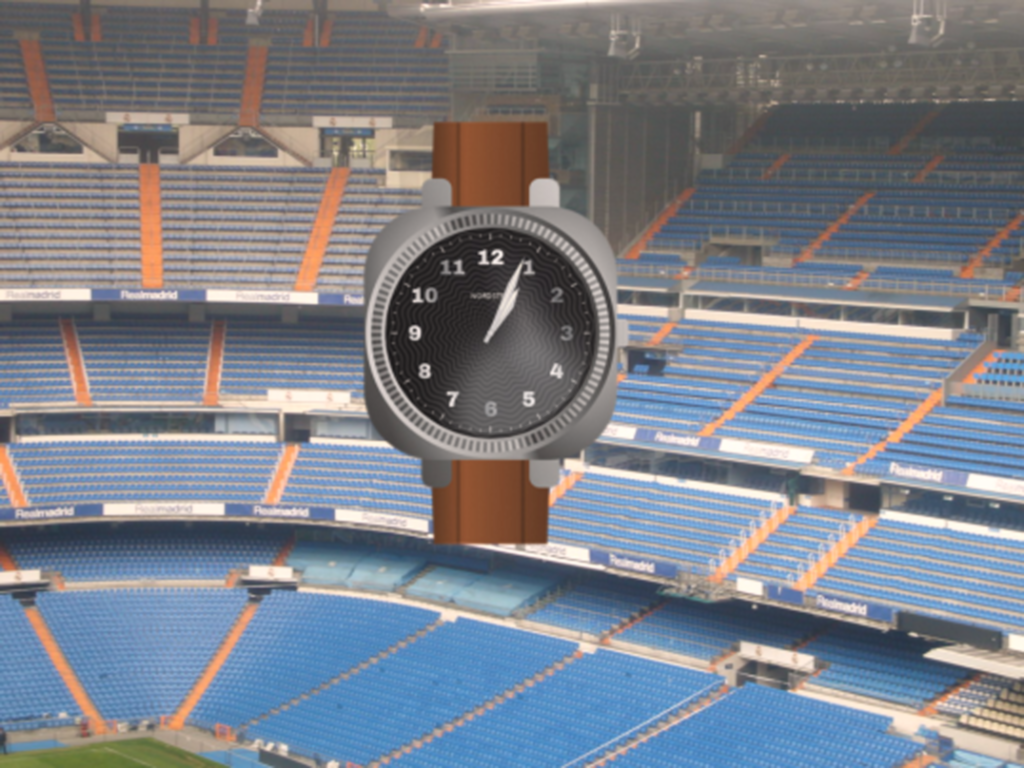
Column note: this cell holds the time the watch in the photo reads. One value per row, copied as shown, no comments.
1:04
